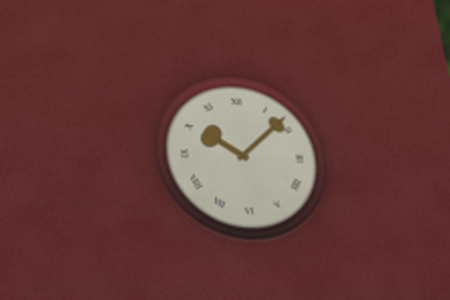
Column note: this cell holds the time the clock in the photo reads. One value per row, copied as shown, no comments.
10:08
